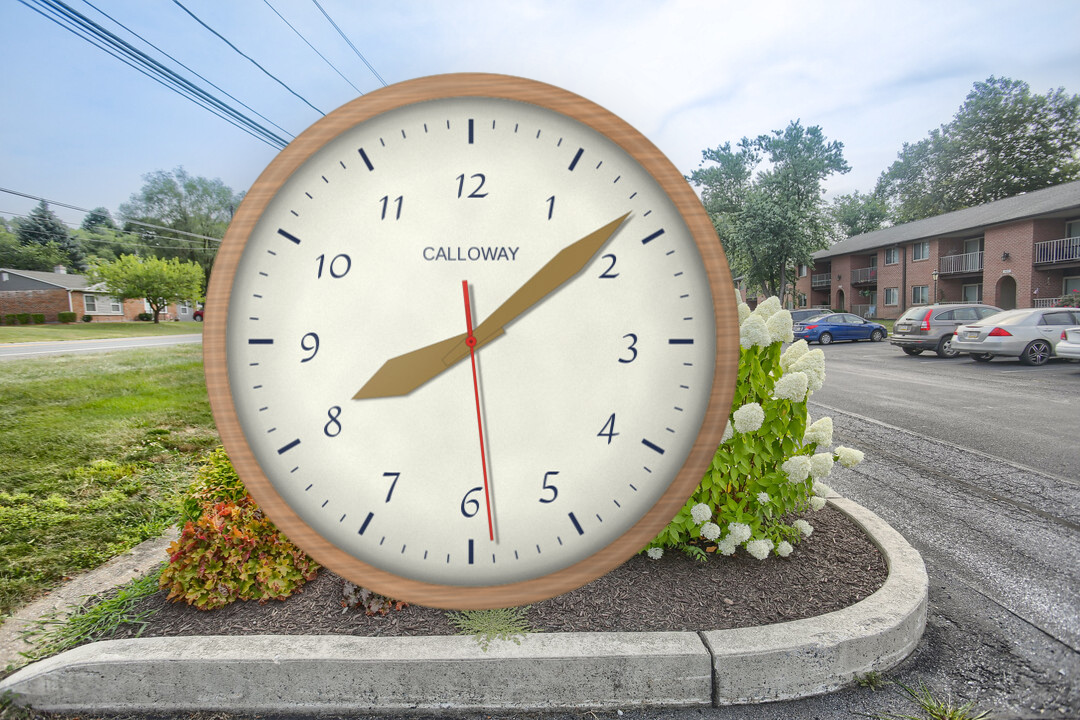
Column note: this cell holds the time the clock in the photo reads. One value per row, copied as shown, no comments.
8:08:29
